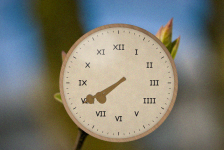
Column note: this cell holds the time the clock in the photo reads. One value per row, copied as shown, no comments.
7:40
